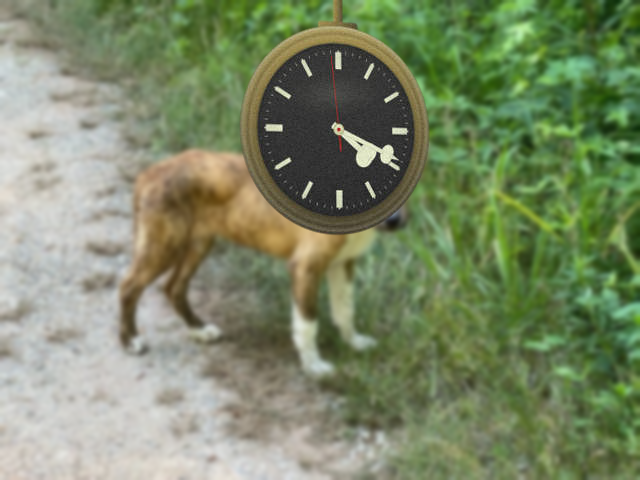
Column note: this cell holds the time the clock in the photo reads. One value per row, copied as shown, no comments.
4:18:59
